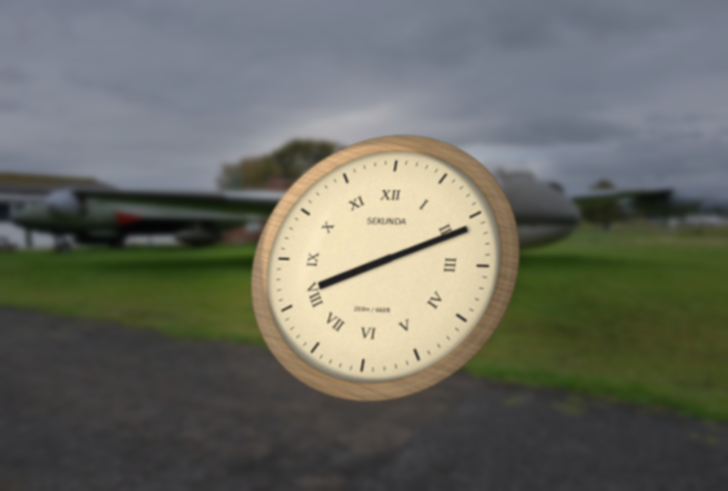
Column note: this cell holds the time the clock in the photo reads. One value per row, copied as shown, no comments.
8:11
